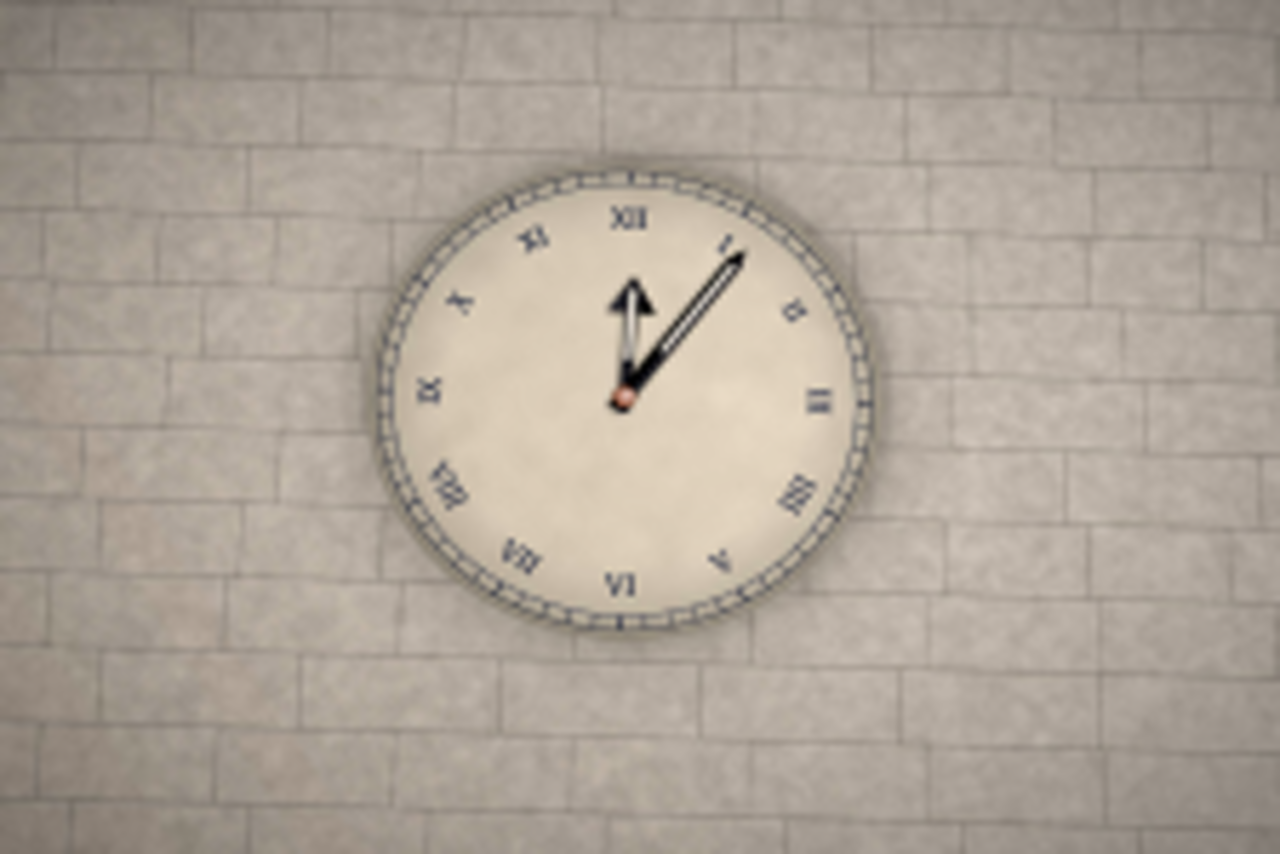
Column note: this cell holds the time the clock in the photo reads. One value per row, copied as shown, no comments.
12:06
